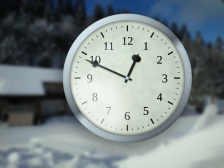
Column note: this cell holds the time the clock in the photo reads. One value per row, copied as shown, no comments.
12:49
